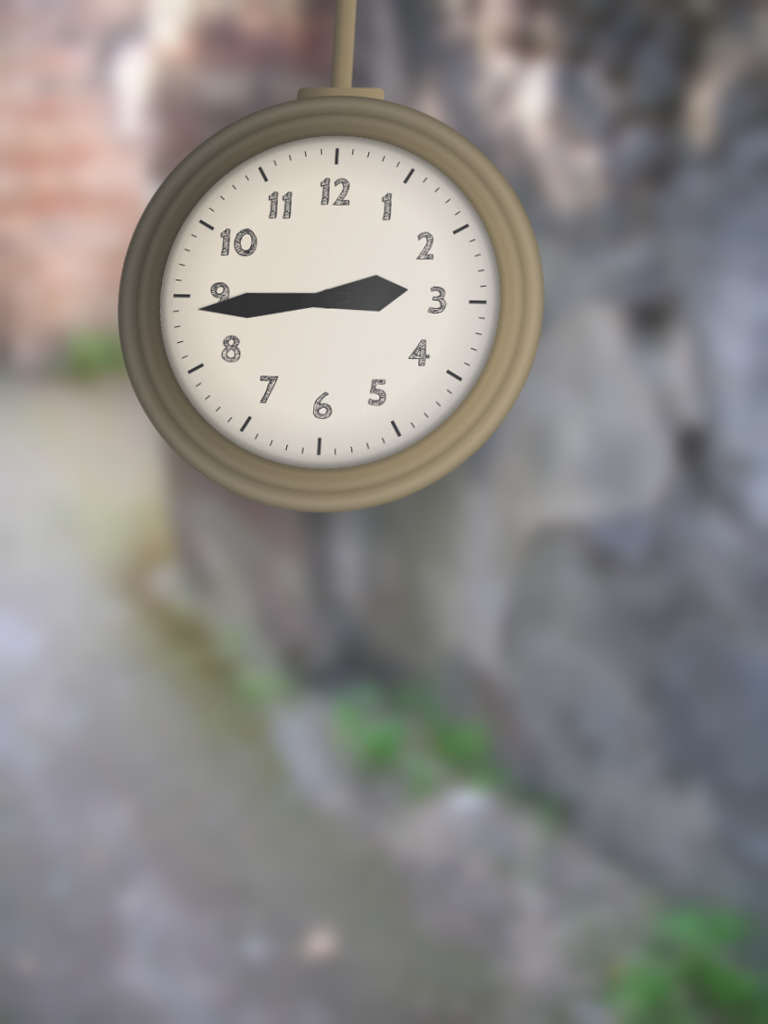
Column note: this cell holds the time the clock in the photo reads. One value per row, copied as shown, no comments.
2:44
